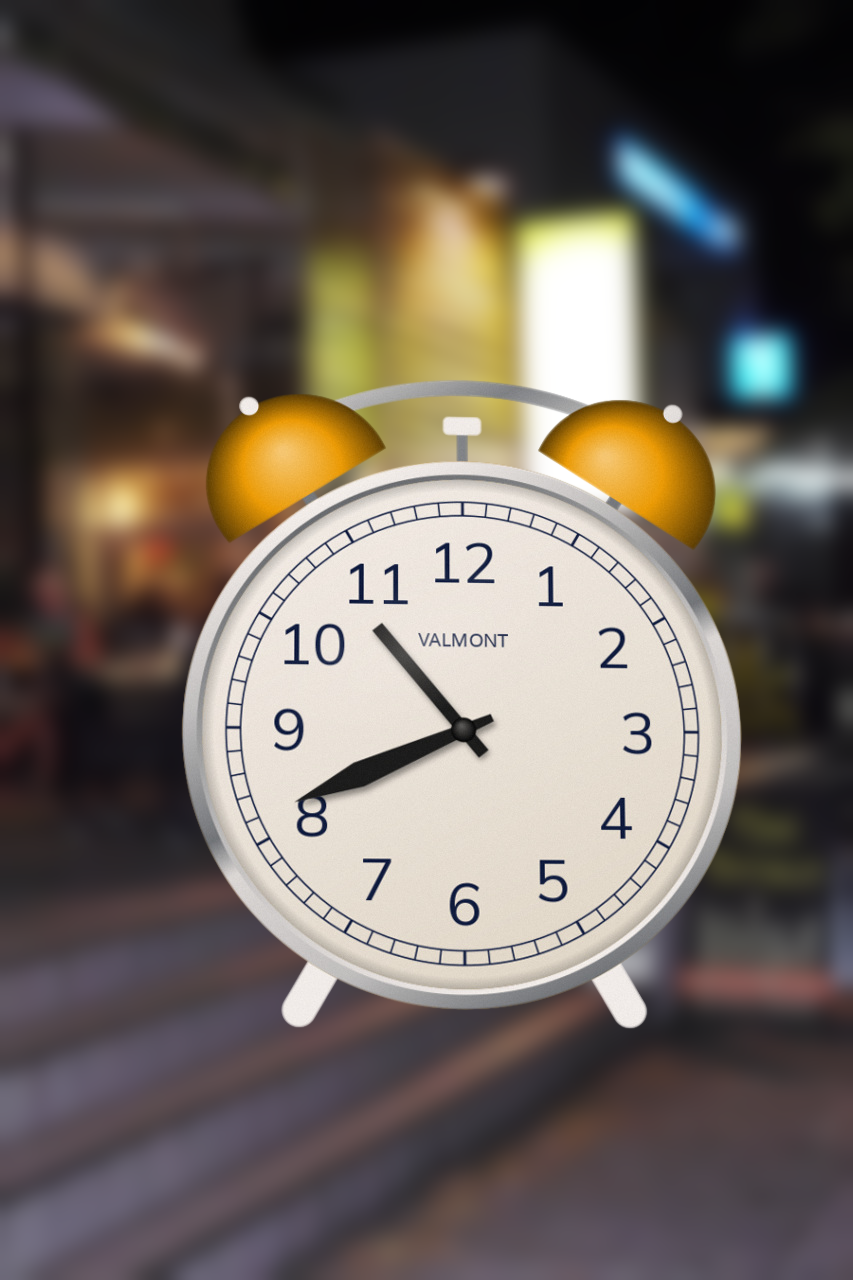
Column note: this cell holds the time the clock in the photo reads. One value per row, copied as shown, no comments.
10:41
